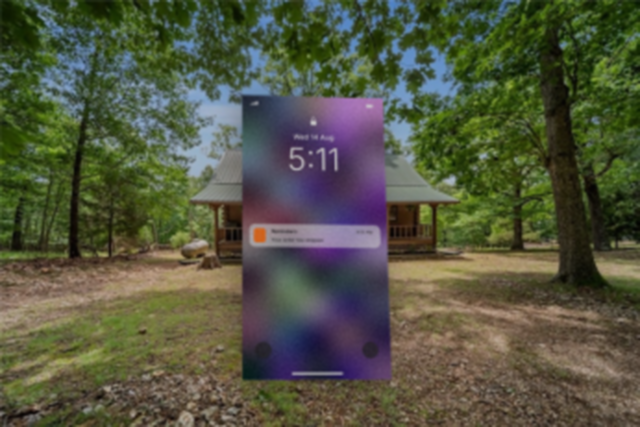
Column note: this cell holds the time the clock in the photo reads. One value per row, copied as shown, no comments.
5:11
